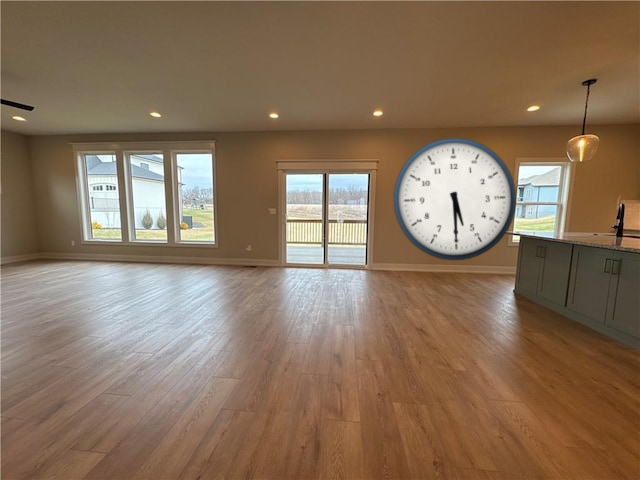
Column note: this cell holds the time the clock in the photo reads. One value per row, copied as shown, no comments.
5:30
